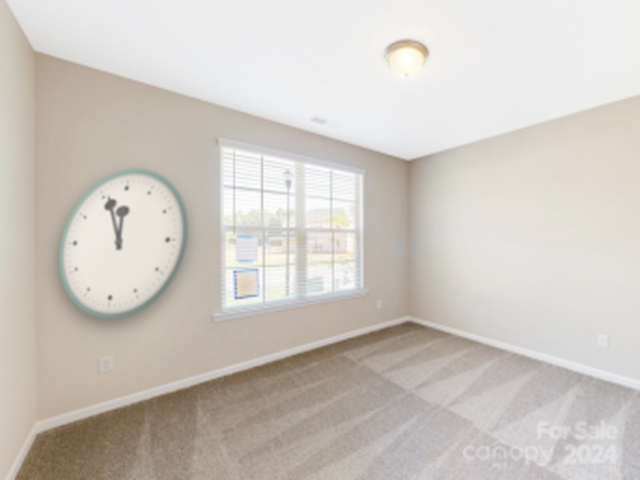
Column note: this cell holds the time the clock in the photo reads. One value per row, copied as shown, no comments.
11:56
